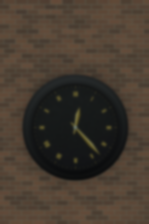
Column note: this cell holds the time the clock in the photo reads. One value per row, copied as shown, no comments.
12:23
